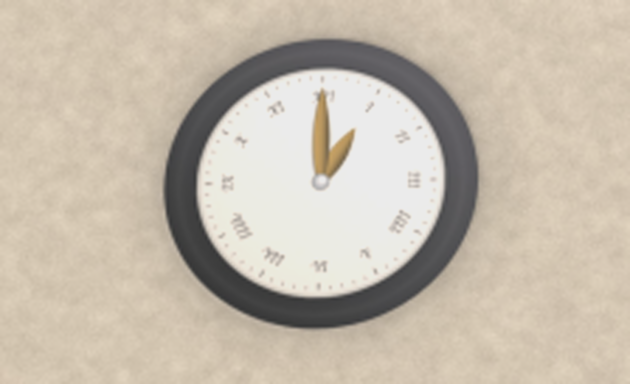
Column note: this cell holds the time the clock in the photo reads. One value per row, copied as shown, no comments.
1:00
